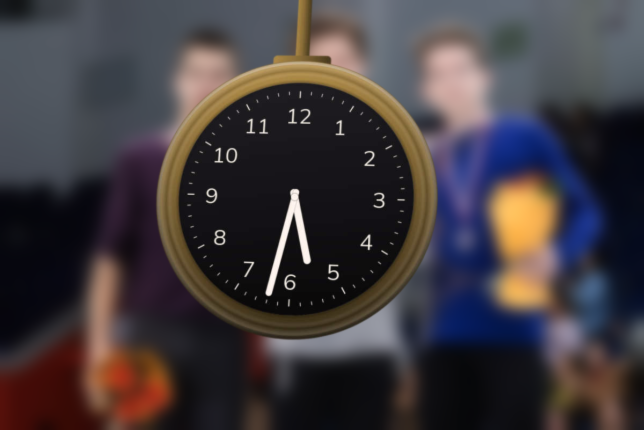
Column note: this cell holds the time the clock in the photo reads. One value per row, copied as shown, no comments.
5:32
